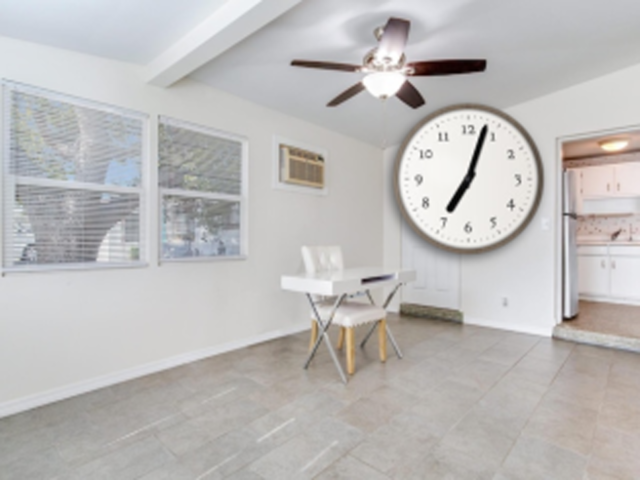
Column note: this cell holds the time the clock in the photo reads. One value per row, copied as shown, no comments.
7:03
